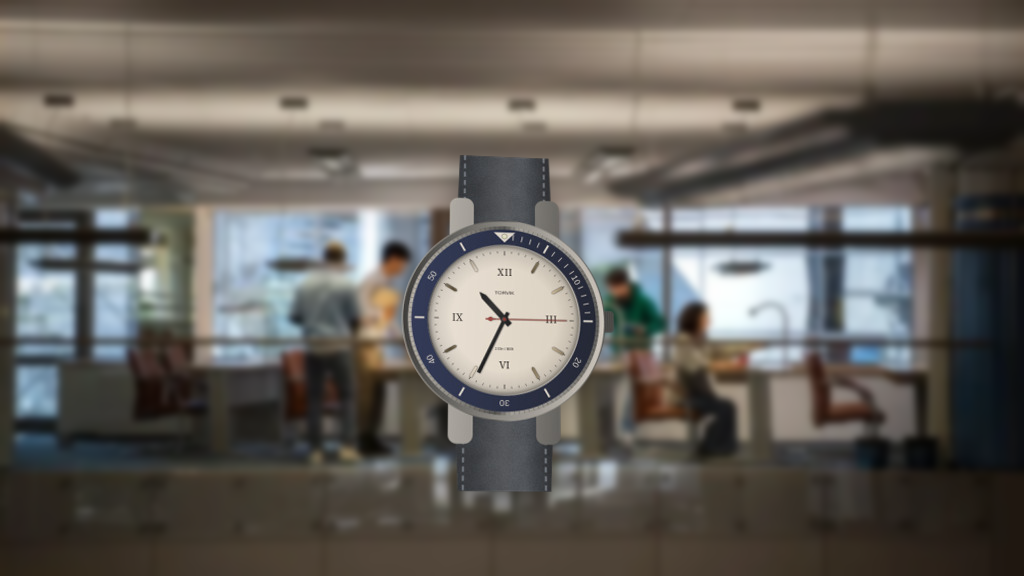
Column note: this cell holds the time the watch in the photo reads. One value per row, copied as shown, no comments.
10:34:15
